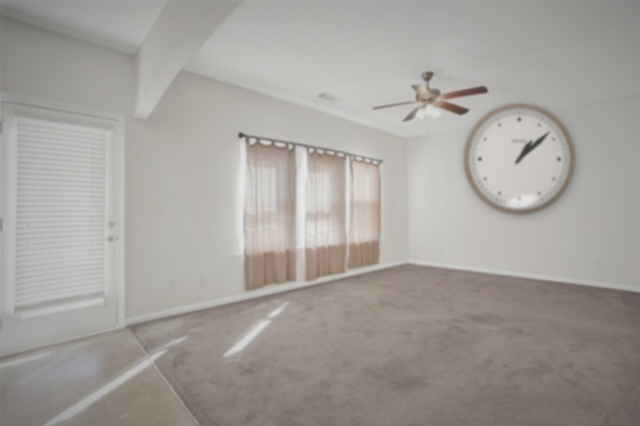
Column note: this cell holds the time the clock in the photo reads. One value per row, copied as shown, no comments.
1:08
